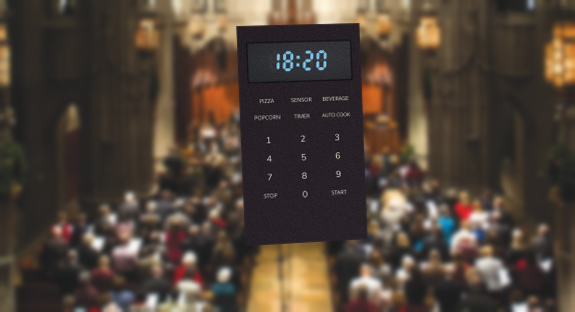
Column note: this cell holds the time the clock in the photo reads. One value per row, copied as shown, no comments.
18:20
